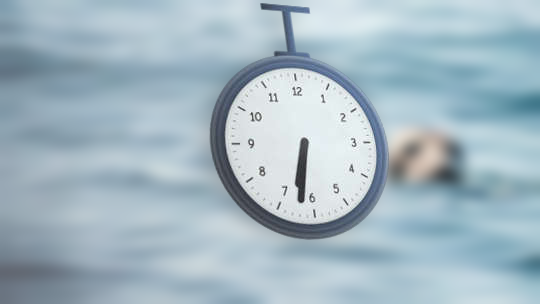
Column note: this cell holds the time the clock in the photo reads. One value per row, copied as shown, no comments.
6:32
